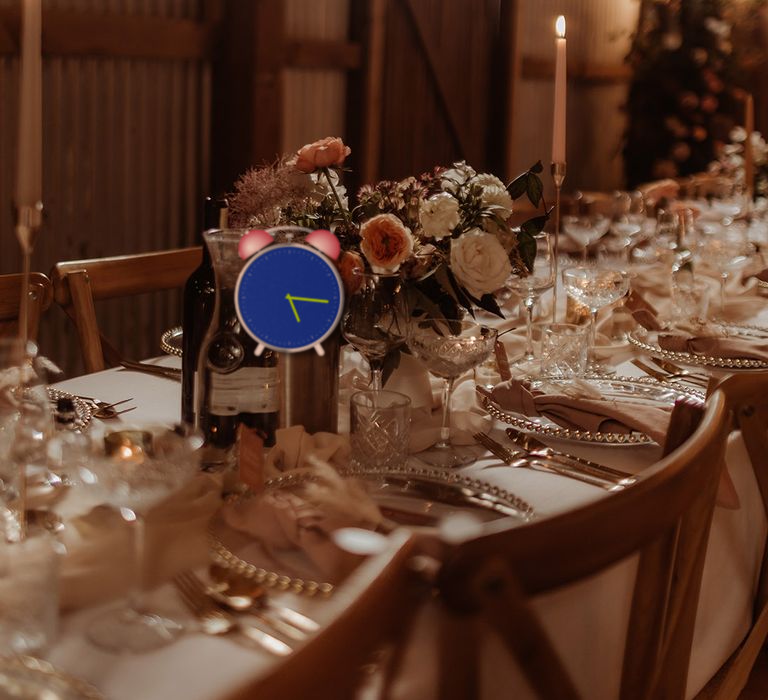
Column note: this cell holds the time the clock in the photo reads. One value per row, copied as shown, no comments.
5:16
